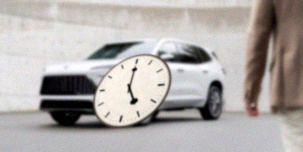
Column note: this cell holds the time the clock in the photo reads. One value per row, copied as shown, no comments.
5:00
